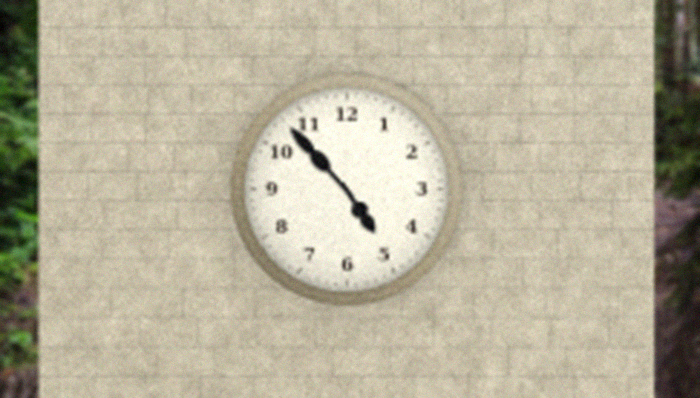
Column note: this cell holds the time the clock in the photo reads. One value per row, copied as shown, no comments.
4:53
